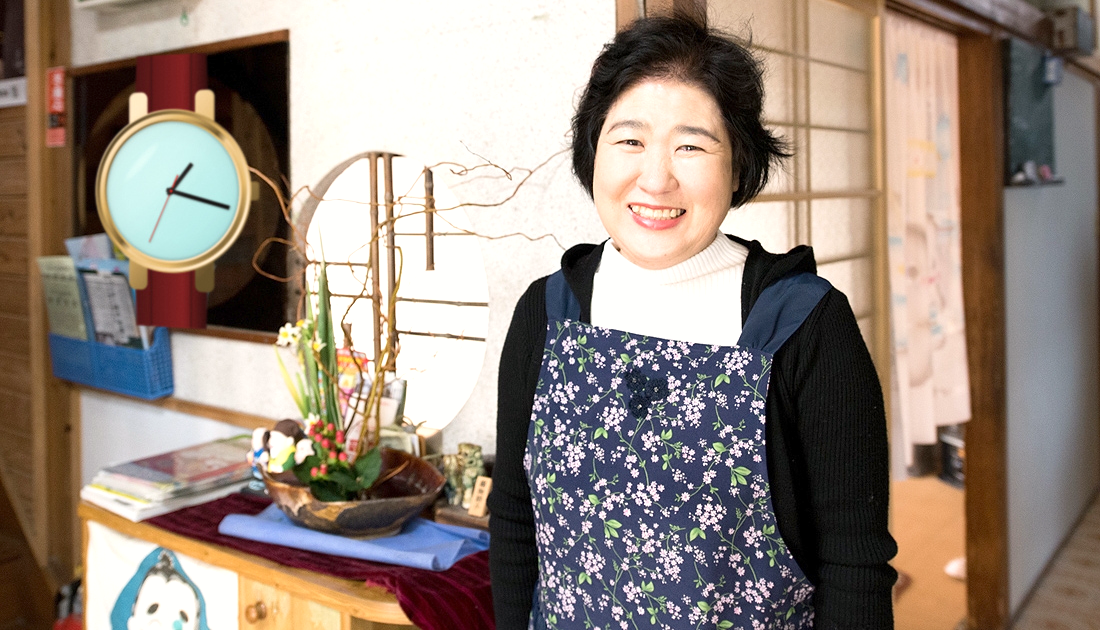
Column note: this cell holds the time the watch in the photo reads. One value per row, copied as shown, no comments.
1:17:34
